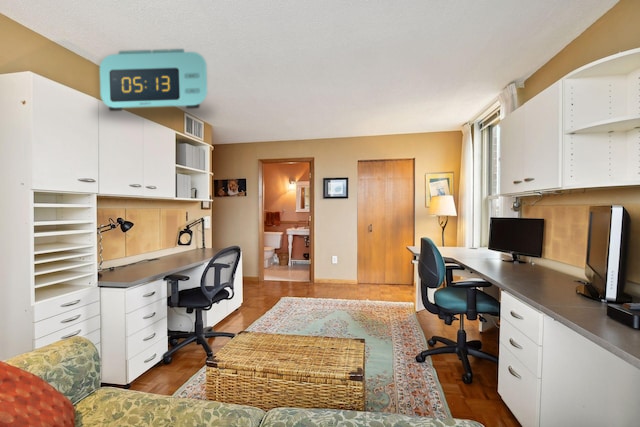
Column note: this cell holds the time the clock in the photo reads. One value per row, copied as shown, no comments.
5:13
